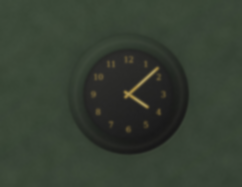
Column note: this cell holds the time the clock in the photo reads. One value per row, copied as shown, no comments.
4:08
